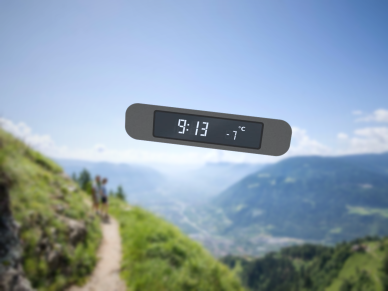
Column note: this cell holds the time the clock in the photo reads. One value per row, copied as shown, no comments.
9:13
